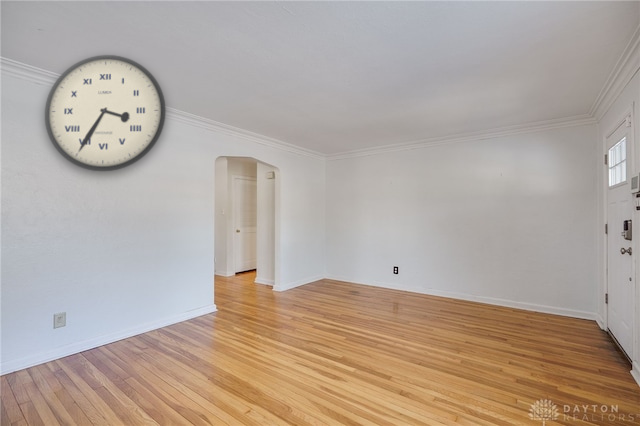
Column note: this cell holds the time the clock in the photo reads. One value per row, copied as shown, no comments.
3:35
